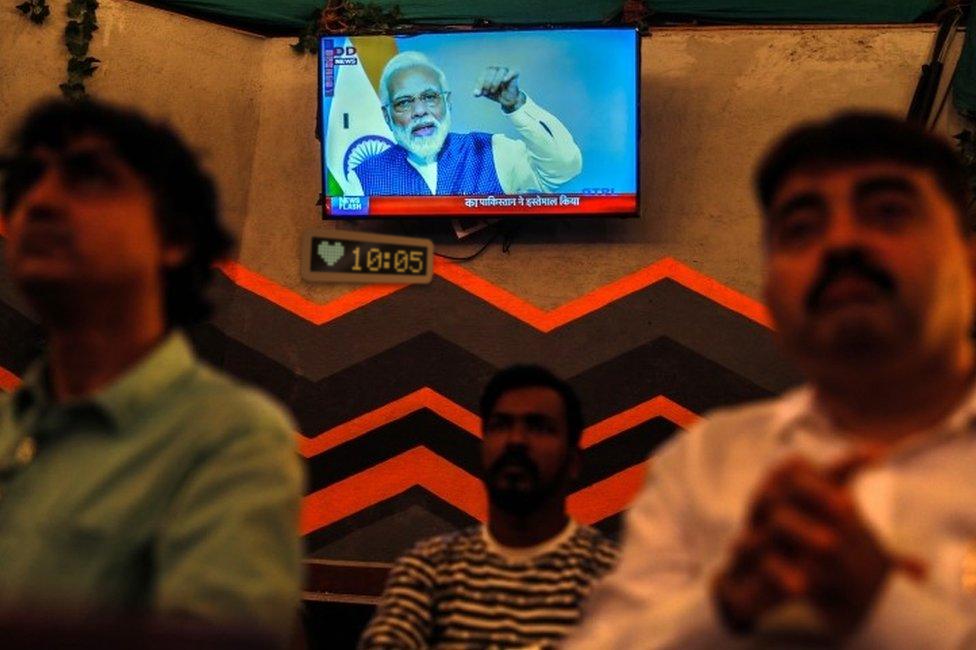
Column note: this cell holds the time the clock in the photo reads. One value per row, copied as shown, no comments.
10:05
